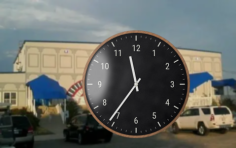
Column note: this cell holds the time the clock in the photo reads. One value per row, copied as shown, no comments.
11:36
